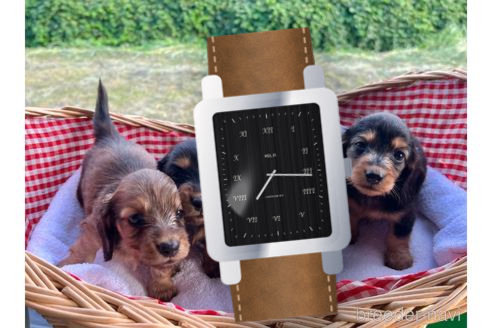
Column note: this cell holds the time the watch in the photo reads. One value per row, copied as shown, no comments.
7:16
